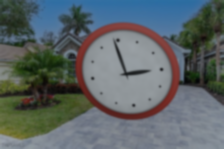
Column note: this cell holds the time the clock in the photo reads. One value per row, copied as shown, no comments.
2:59
